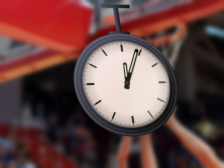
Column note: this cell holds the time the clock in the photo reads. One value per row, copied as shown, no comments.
12:04
